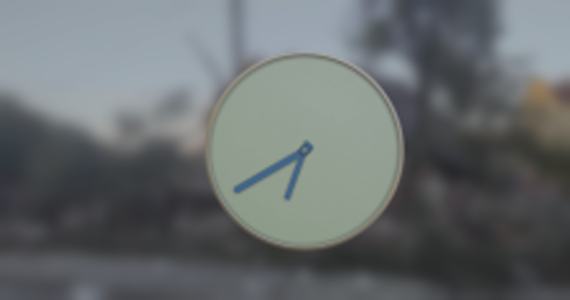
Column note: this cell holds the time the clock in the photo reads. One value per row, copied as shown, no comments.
6:40
